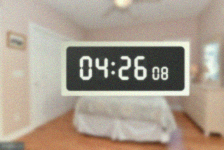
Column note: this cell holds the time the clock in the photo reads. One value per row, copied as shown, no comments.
4:26:08
